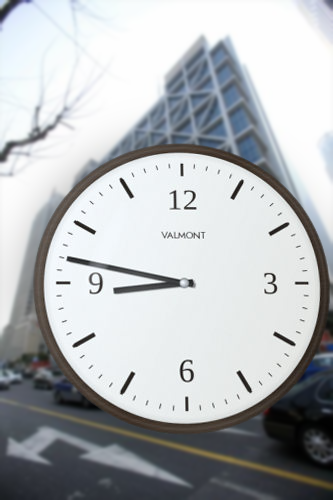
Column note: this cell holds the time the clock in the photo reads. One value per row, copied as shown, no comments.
8:47
